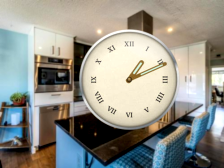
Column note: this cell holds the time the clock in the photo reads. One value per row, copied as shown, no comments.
1:11
